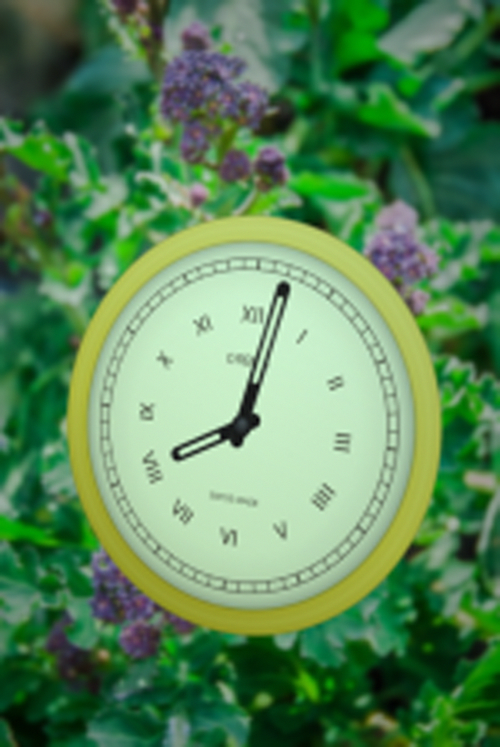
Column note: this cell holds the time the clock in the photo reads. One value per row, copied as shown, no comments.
8:02
